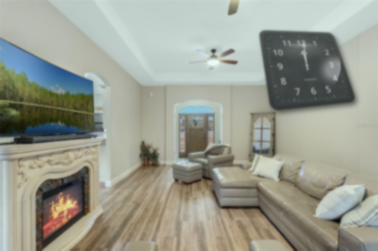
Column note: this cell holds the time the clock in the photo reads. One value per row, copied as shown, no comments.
12:01
